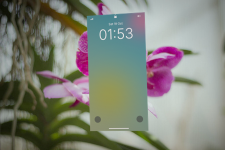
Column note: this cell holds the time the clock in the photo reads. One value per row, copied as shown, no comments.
1:53
